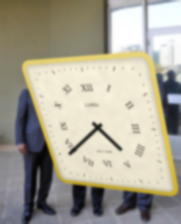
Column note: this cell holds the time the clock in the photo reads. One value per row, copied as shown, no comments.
4:39
